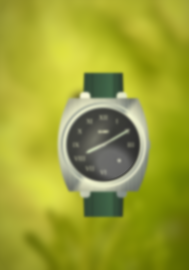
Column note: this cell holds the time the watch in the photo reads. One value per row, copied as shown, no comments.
8:10
